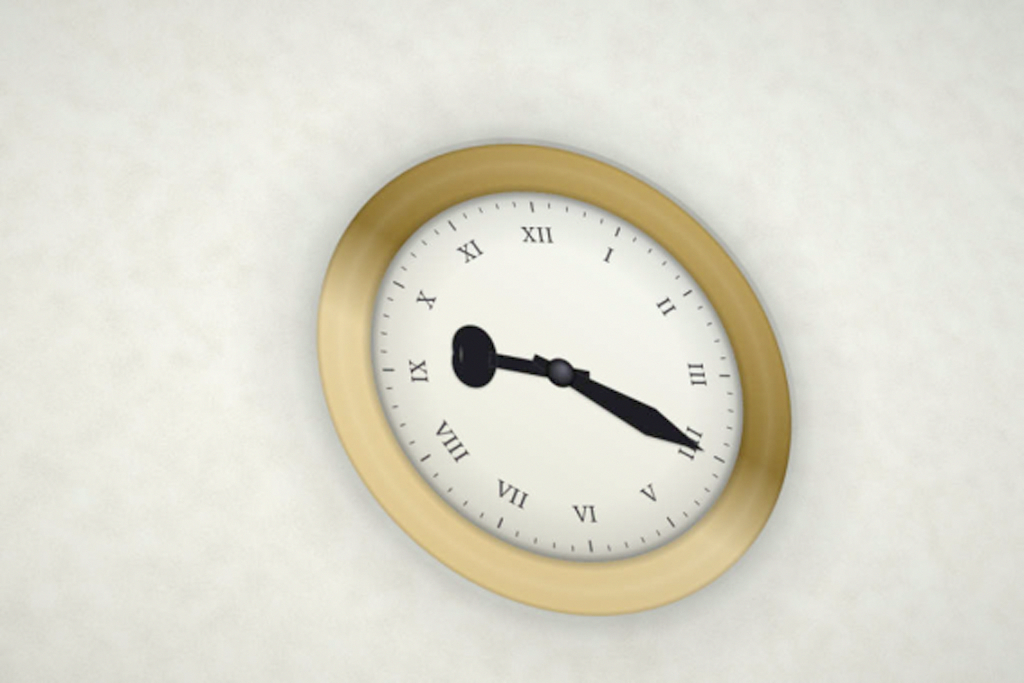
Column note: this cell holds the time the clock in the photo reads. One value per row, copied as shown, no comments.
9:20
